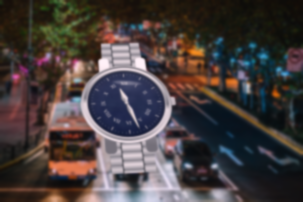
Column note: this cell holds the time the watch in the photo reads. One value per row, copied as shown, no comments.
11:27
